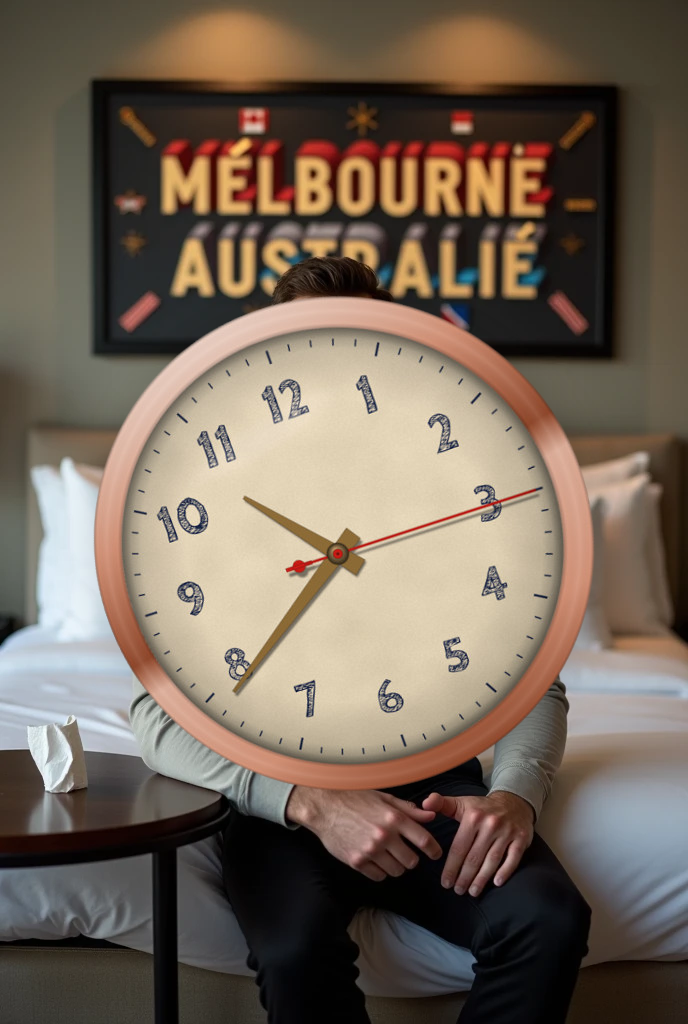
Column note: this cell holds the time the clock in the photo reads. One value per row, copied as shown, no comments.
10:39:15
